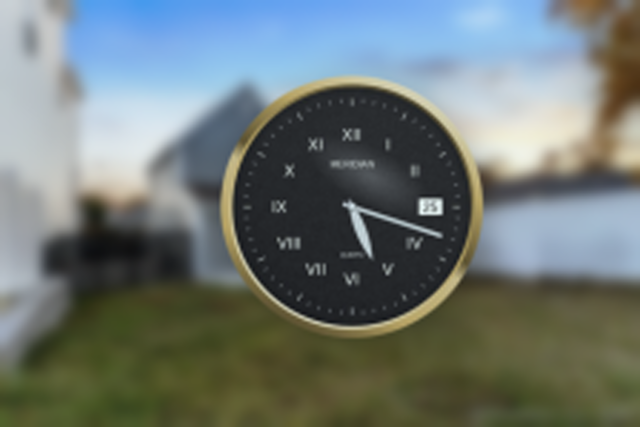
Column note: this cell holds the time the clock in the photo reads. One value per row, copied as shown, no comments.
5:18
